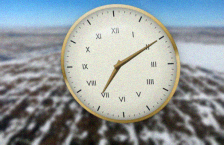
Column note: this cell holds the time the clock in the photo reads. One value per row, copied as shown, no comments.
7:10
